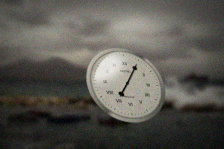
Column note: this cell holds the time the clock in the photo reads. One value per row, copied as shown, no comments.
7:05
